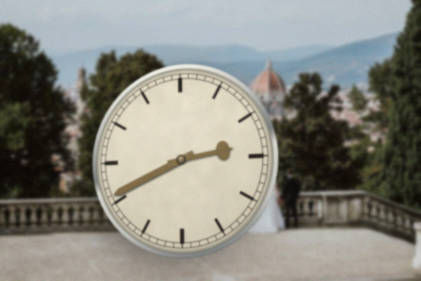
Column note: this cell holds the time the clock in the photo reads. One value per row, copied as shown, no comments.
2:41
